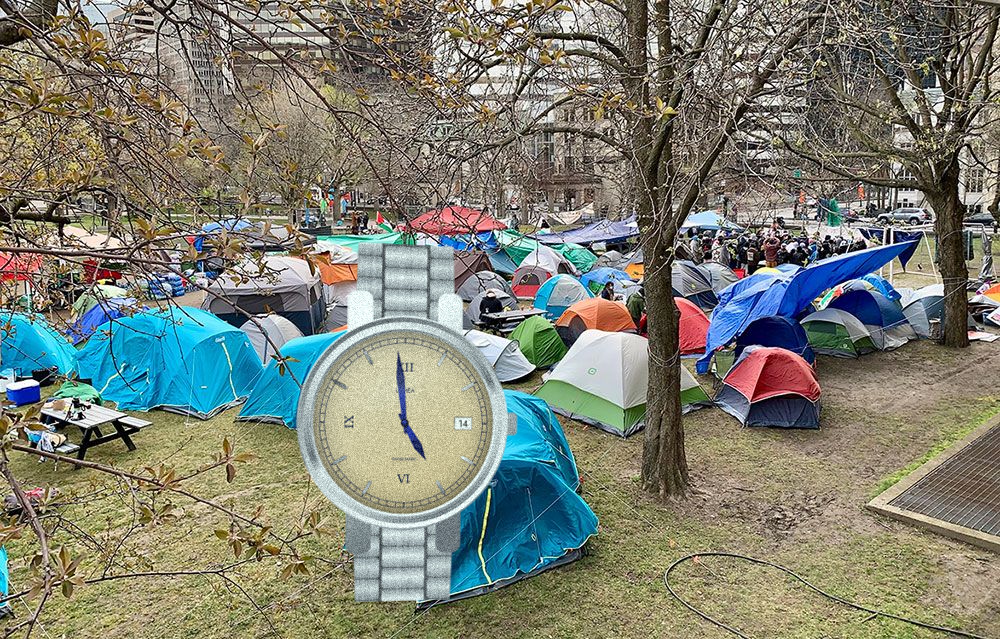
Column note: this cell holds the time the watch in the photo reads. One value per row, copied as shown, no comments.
4:59
